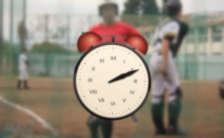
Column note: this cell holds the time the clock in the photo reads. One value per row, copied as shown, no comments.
2:11
